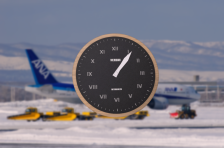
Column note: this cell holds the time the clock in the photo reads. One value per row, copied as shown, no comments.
1:06
